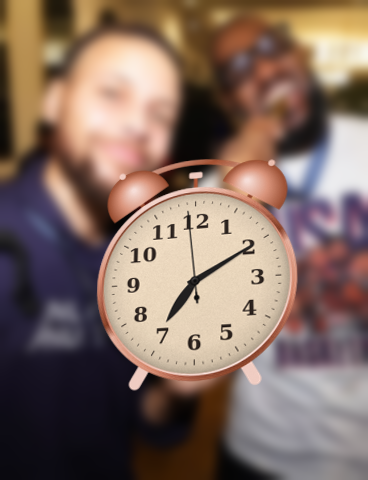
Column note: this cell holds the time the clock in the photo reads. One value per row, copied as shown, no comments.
7:09:59
